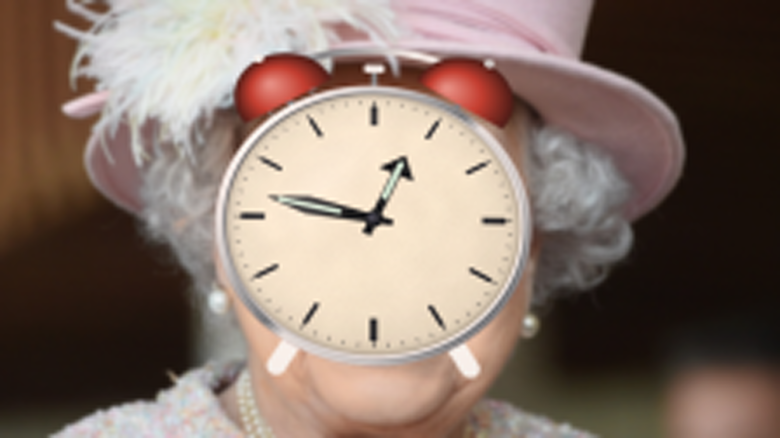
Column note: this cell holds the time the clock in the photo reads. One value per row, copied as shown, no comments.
12:47
